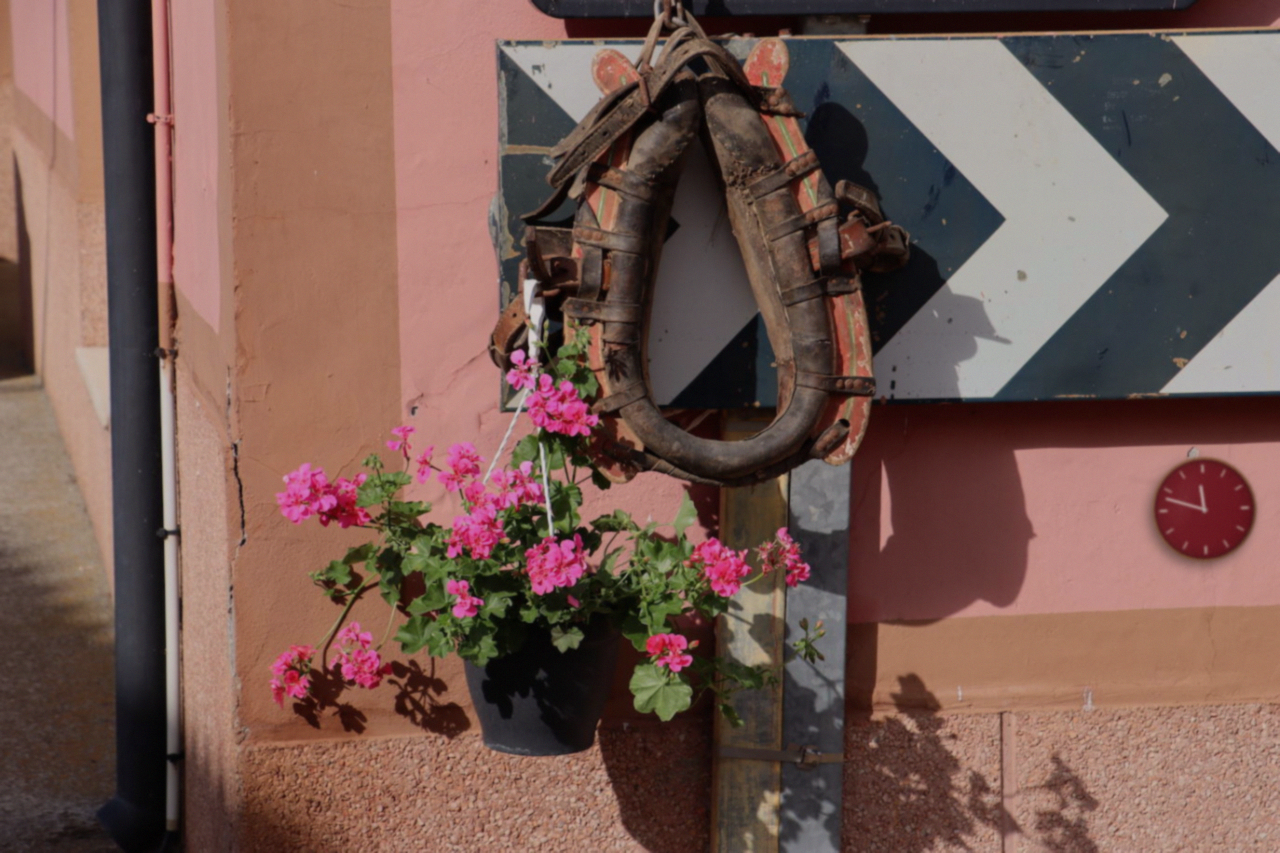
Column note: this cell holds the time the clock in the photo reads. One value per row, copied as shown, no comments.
11:48
